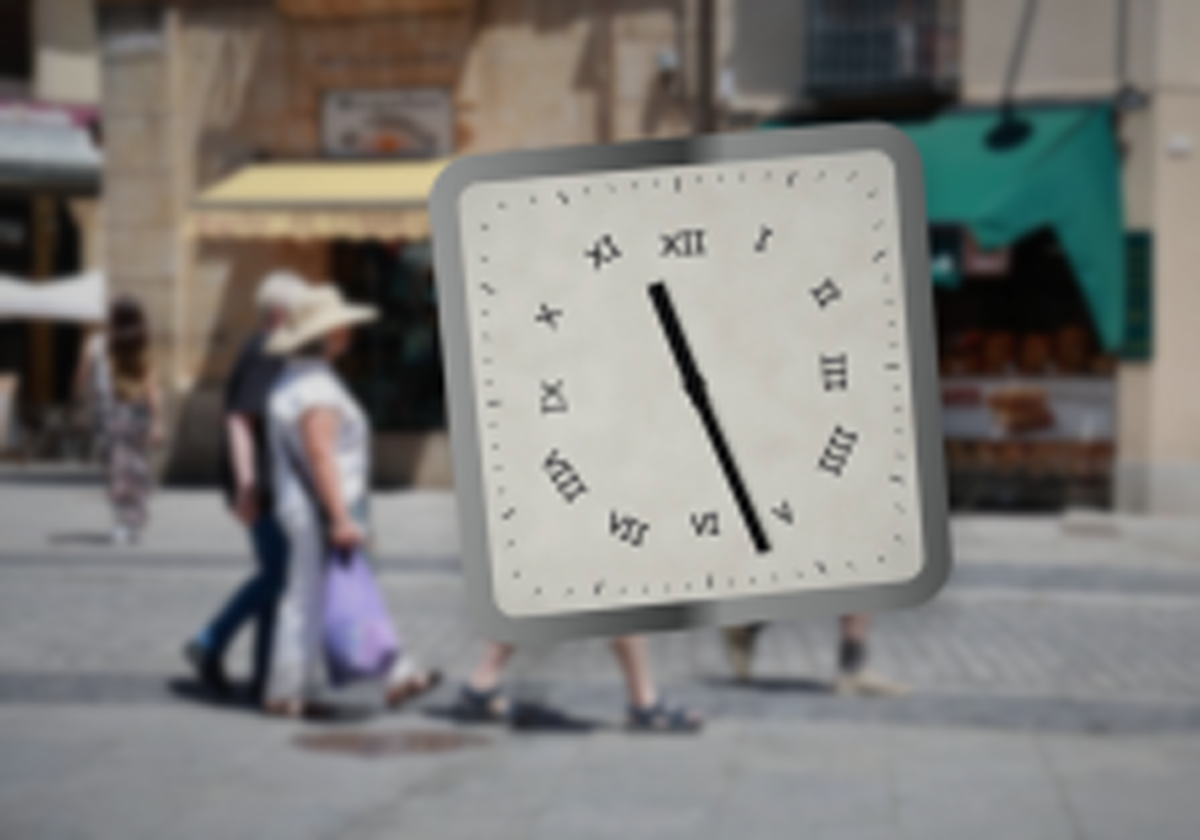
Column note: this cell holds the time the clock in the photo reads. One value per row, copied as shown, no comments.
11:27
